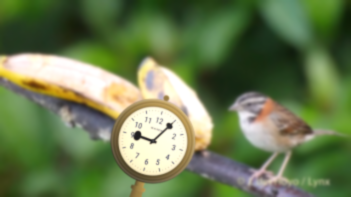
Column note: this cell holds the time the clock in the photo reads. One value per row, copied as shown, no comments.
9:05
